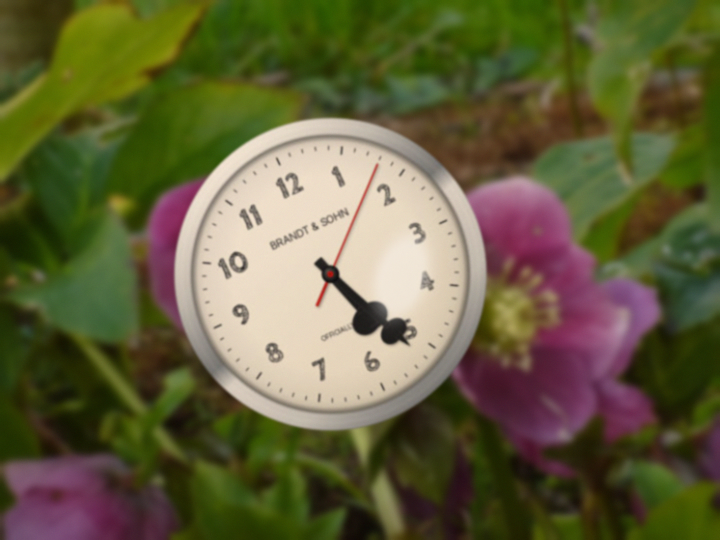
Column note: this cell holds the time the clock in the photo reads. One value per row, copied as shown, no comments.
5:26:08
